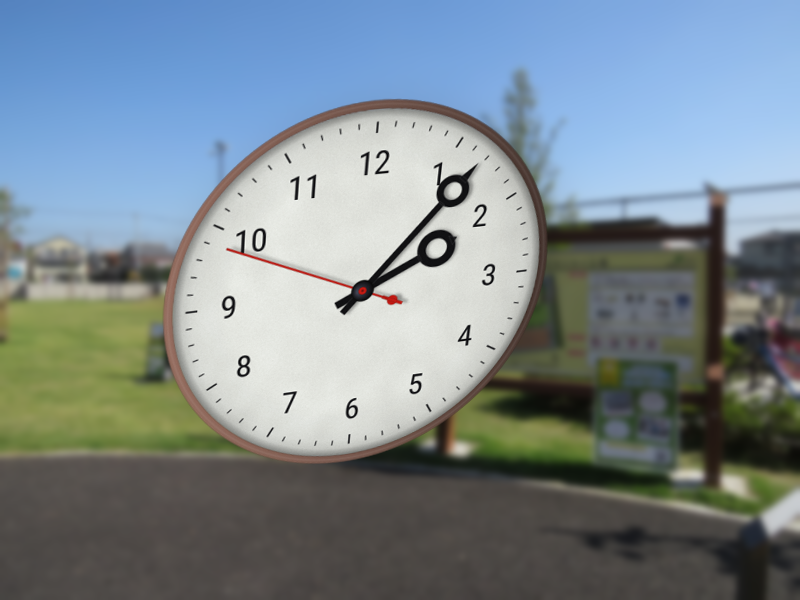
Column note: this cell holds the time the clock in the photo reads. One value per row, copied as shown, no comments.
2:06:49
